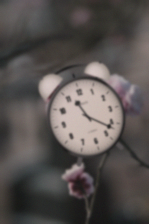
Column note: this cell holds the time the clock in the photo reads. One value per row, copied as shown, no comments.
11:22
